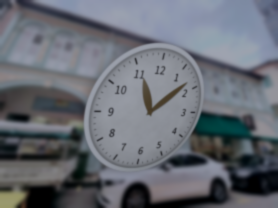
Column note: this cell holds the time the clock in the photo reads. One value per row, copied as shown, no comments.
11:08
